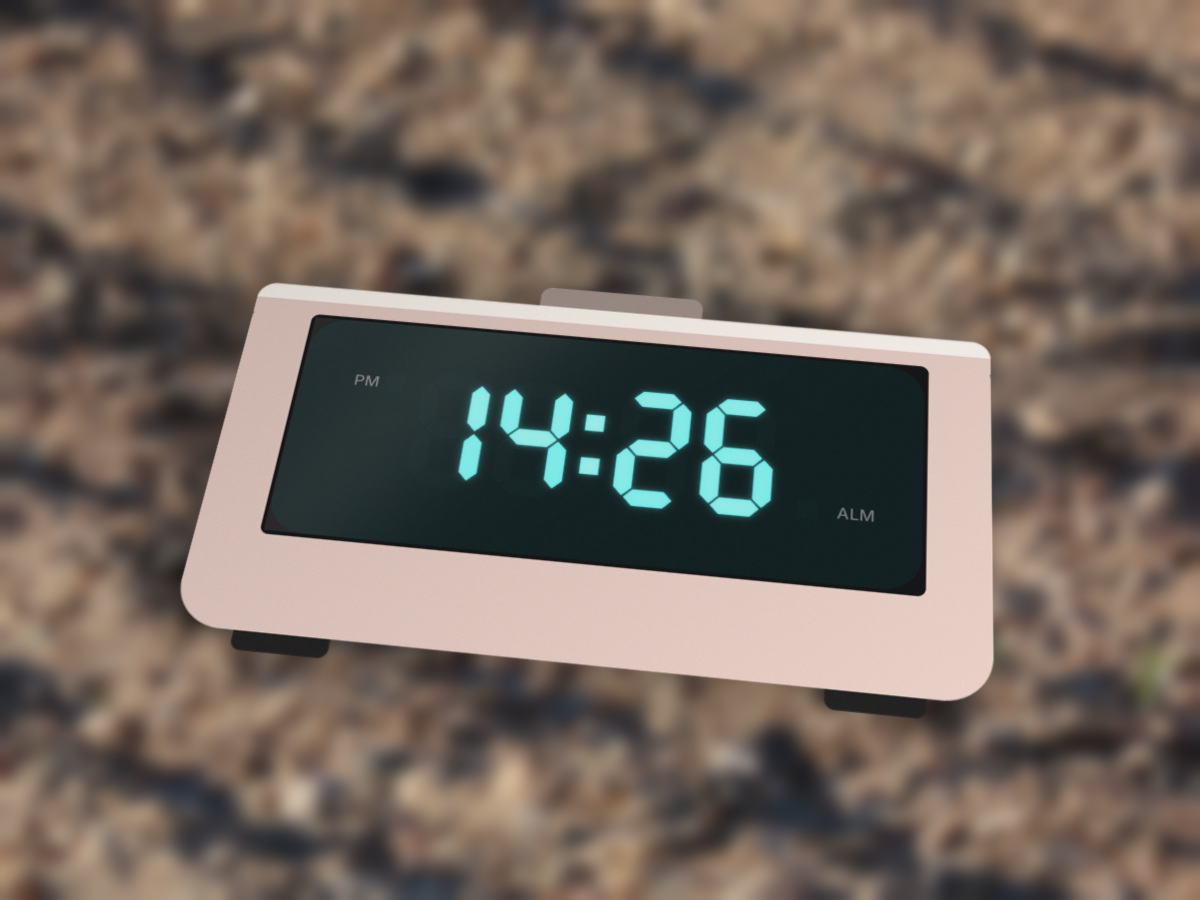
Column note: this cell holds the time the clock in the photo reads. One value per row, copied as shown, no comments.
14:26
